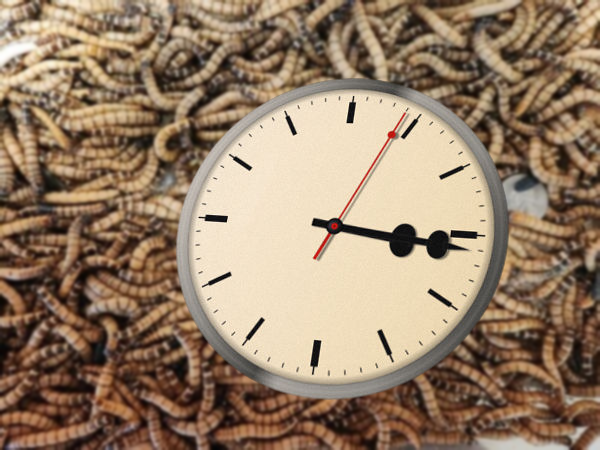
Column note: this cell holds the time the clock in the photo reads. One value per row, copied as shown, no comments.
3:16:04
